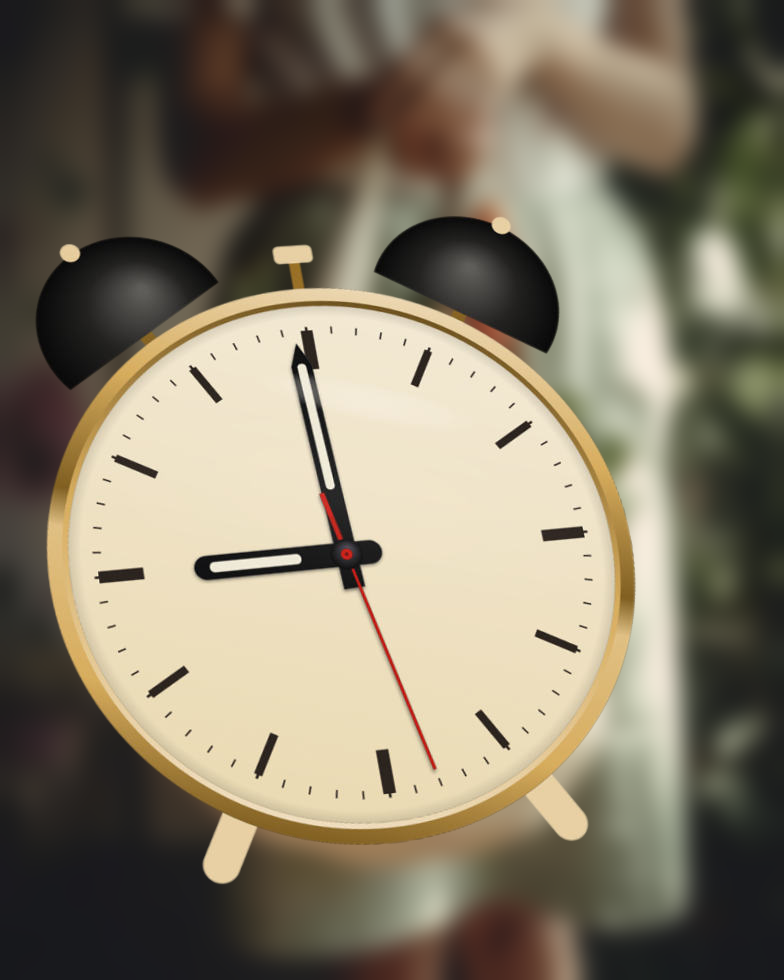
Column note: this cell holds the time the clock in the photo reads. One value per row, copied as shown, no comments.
8:59:28
